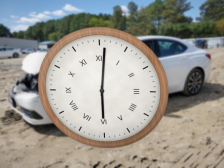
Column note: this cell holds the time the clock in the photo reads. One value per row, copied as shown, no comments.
6:01
